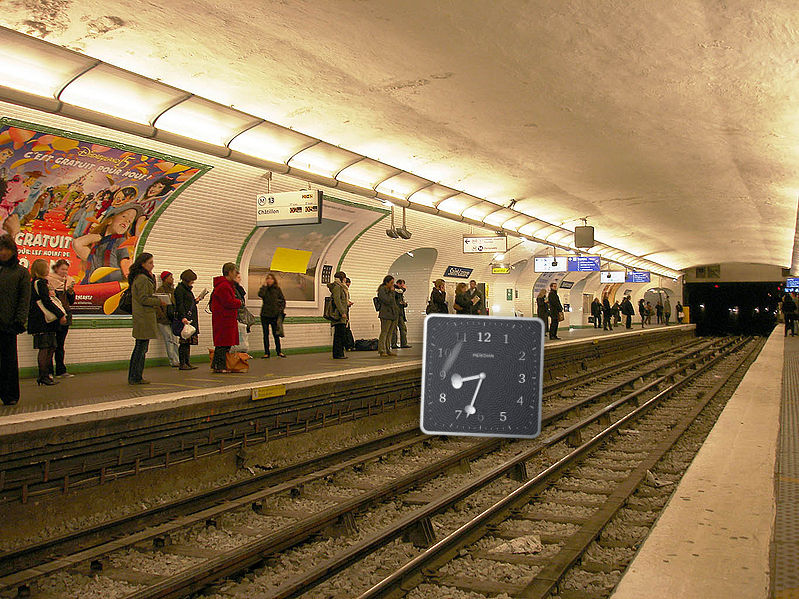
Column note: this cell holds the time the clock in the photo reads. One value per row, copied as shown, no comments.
8:33
